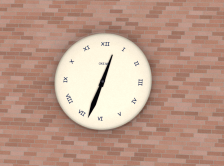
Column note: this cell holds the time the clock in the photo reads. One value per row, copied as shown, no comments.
12:33
